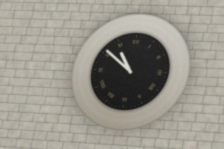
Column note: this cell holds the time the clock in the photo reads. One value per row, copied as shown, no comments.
10:51
